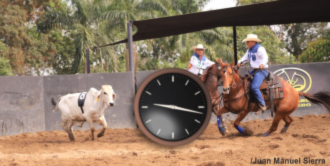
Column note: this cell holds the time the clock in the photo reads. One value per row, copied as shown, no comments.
9:17
